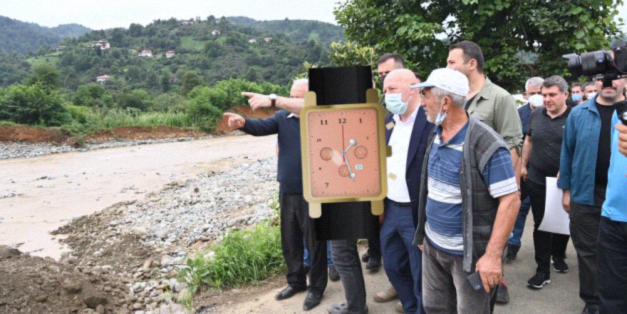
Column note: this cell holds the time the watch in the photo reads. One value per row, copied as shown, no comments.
1:27
